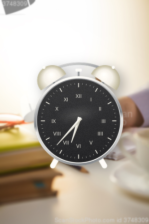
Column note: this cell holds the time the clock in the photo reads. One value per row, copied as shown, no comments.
6:37
